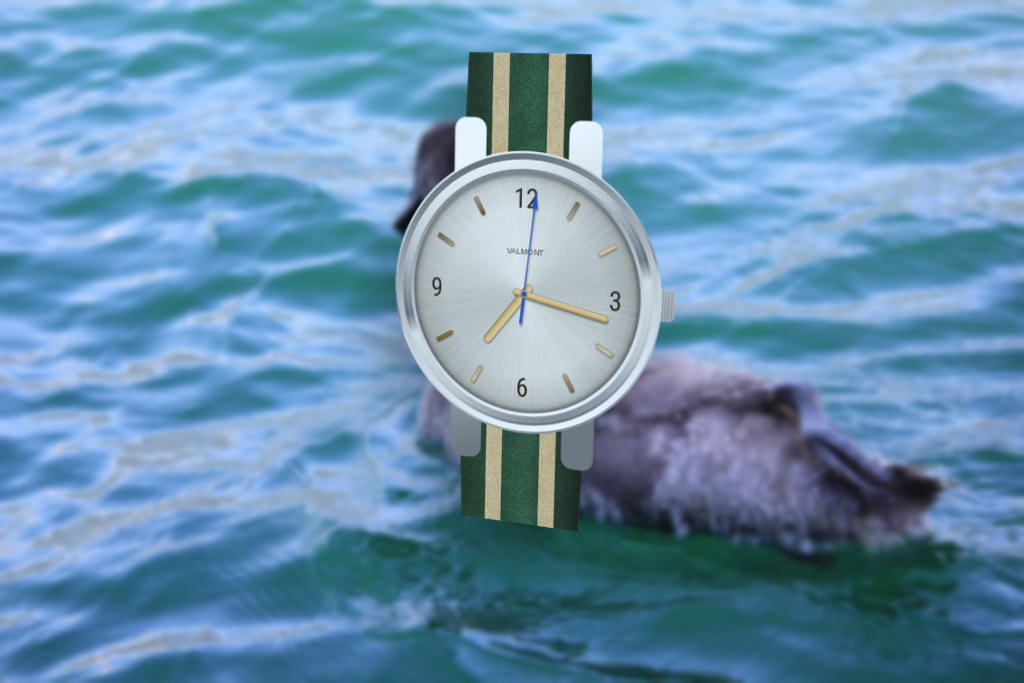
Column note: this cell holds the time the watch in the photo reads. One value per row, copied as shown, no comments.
7:17:01
